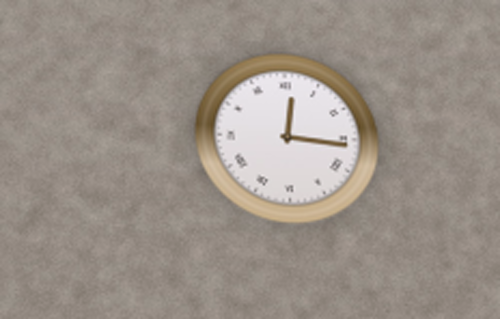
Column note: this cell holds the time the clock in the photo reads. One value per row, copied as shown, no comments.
12:16
